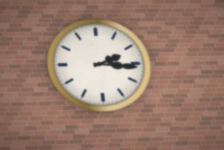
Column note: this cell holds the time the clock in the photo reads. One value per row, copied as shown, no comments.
2:16
